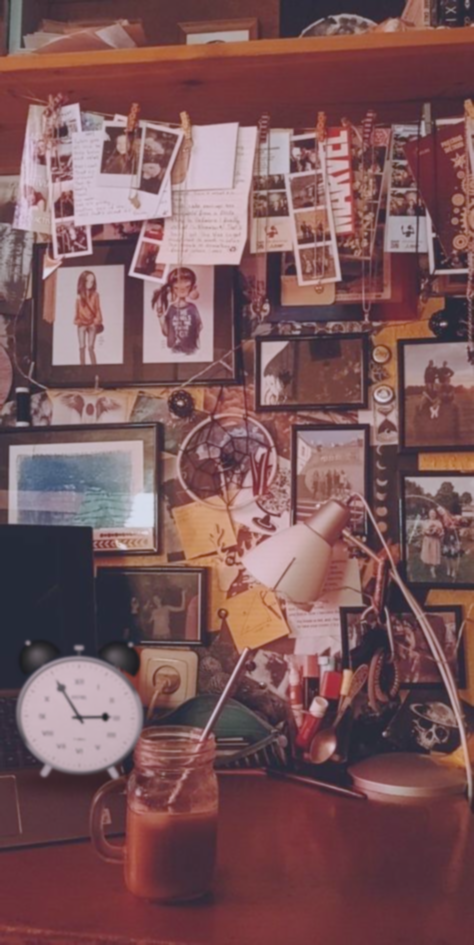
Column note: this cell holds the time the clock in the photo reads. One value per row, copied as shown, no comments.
2:55
